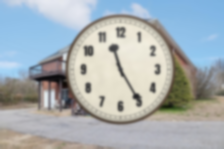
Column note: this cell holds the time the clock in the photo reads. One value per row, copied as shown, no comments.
11:25
